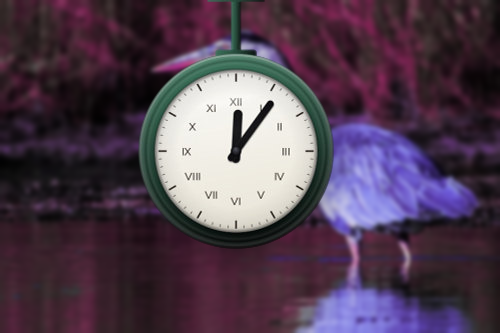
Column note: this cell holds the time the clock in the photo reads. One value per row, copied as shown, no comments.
12:06
